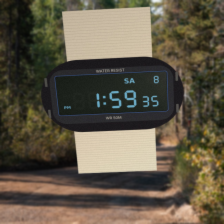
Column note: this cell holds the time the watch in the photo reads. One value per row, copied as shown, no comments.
1:59:35
